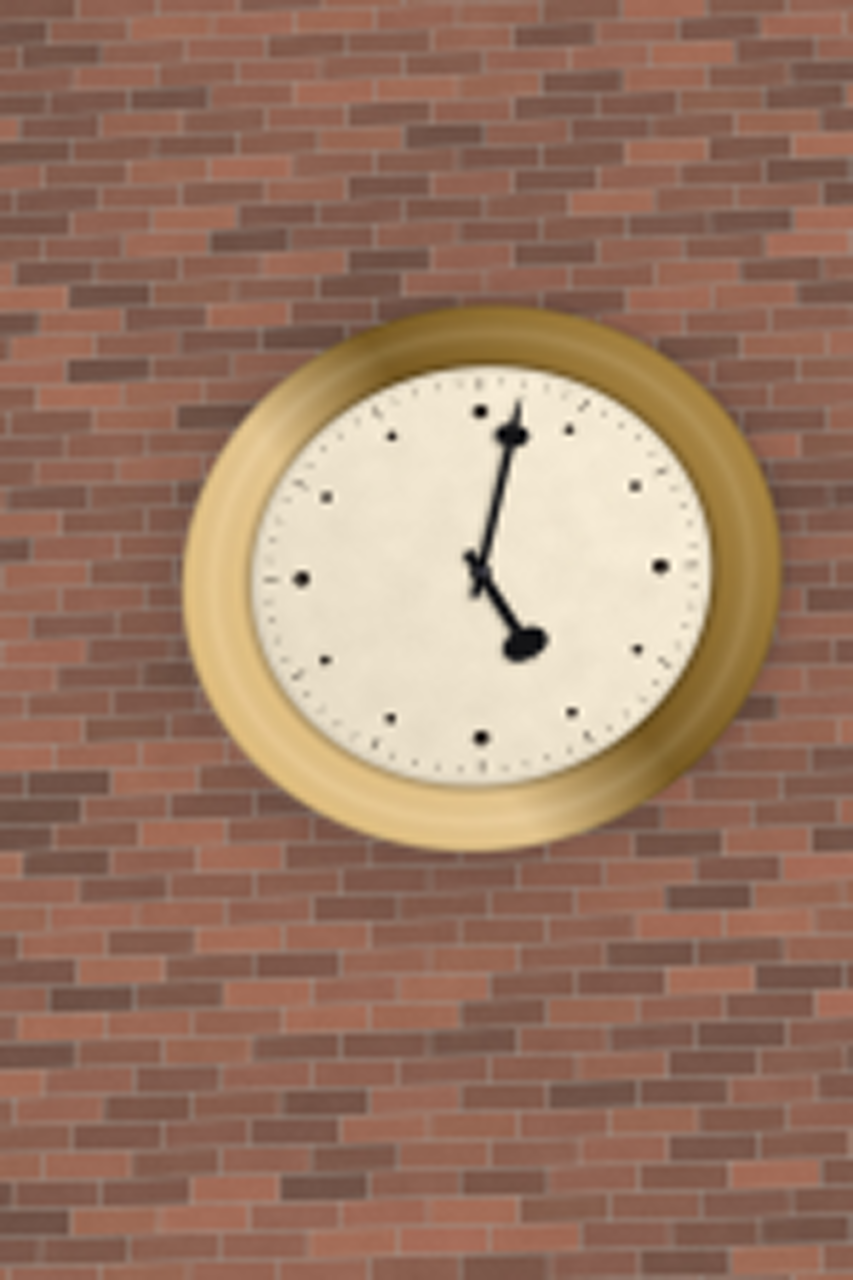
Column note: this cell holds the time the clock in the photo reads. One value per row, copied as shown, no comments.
5:02
